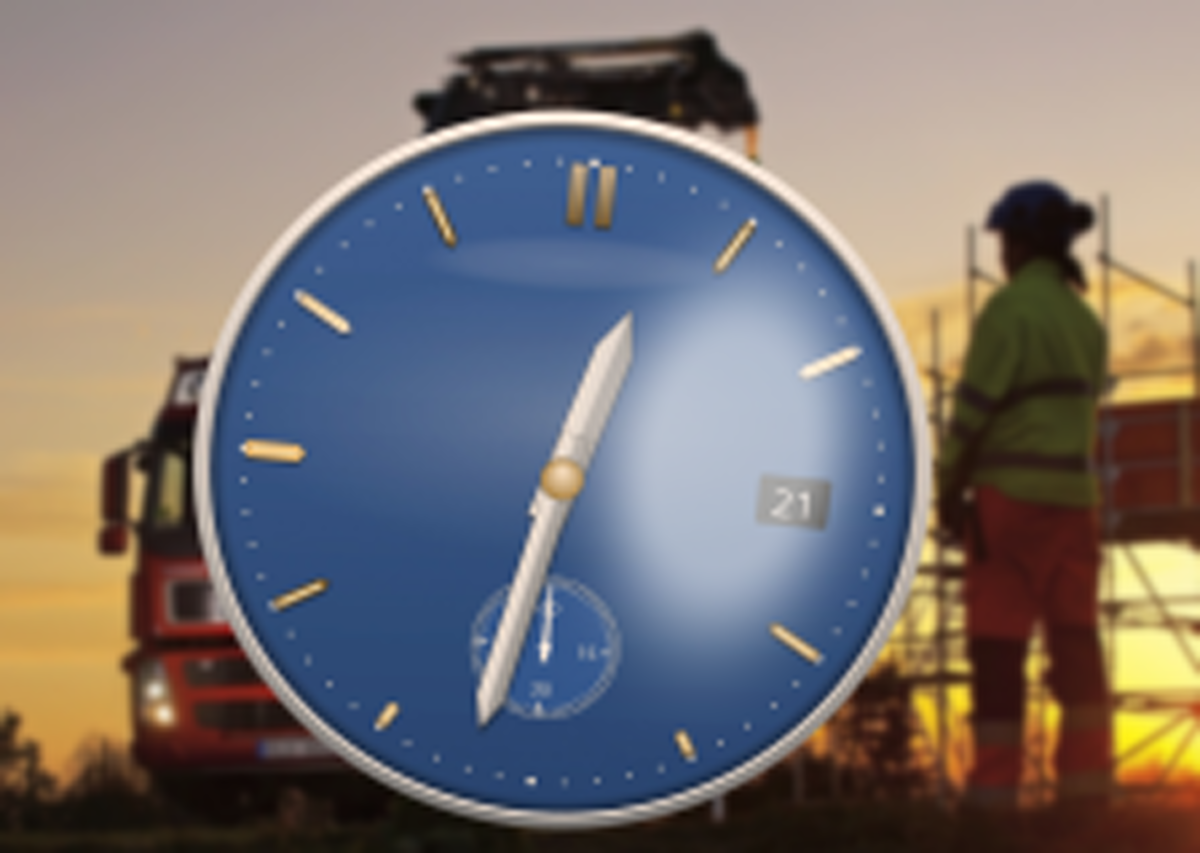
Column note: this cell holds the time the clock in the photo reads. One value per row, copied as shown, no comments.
12:32
